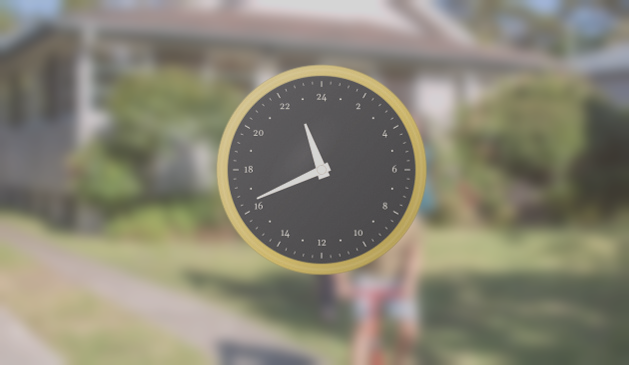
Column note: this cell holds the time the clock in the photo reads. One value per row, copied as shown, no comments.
22:41
